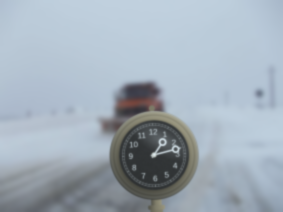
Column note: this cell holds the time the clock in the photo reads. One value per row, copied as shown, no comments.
1:13
